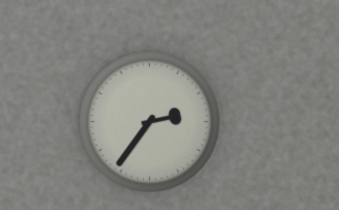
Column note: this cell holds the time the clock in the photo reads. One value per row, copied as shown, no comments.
2:36
